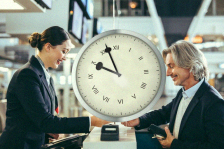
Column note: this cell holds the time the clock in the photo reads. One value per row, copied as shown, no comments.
9:57
